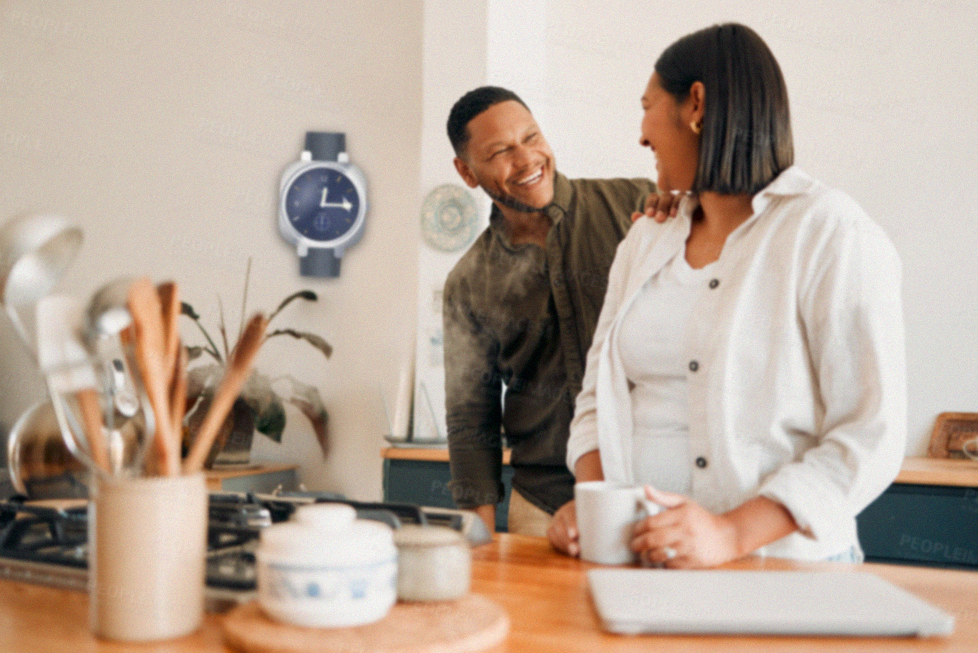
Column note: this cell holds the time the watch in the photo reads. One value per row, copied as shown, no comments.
12:15
